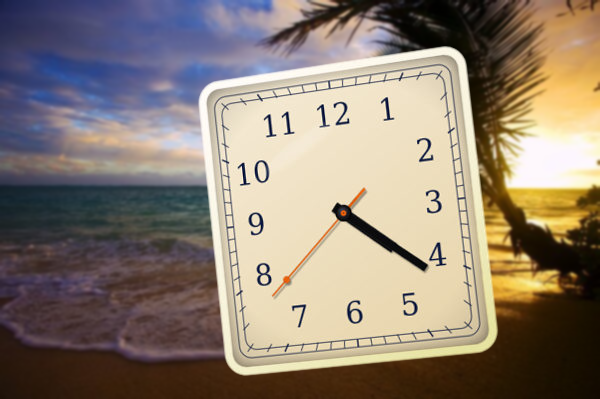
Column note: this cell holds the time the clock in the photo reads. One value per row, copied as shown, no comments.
4:21:38
